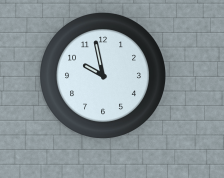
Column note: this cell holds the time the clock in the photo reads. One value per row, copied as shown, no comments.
9:58
